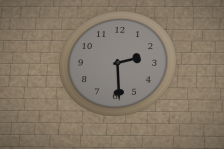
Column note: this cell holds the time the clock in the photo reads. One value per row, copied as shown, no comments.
2:29
